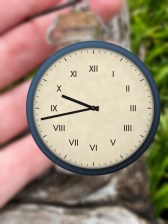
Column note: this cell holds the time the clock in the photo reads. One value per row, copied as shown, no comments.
9:43
